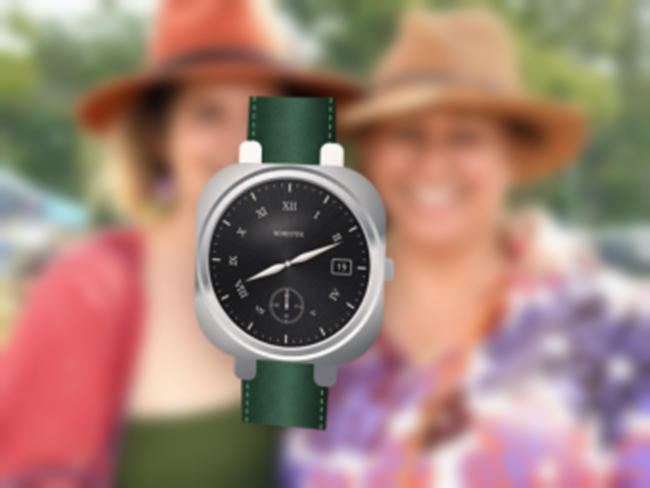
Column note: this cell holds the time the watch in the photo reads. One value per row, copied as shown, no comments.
8:11
